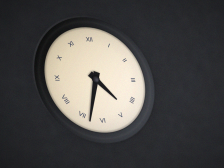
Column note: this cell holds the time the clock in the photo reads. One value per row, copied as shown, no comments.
4:33
